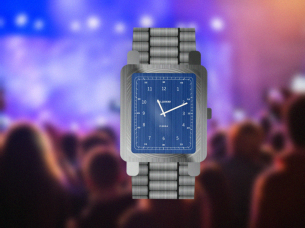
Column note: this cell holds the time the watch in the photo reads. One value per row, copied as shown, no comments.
11:11
